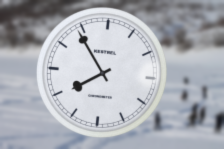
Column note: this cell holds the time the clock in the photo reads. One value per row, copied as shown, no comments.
7:54
